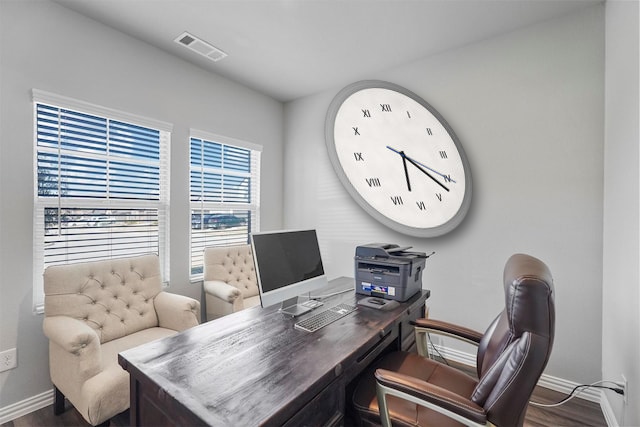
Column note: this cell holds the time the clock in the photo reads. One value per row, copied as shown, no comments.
6:22:20
